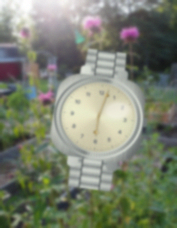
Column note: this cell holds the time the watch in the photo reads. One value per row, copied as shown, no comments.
6:02
